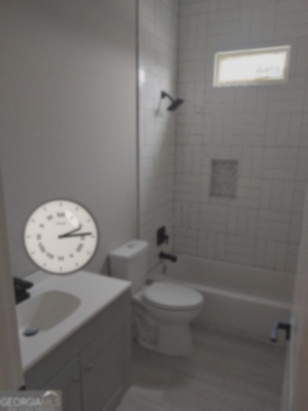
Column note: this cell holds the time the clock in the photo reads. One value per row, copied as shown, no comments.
2:14
